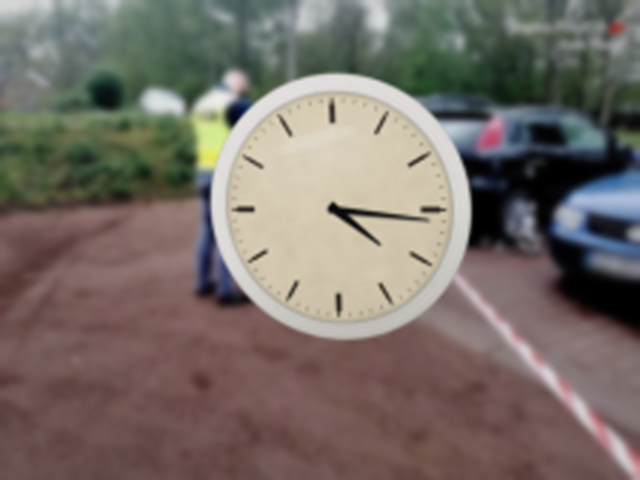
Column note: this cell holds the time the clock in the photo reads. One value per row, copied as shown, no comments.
4:16
